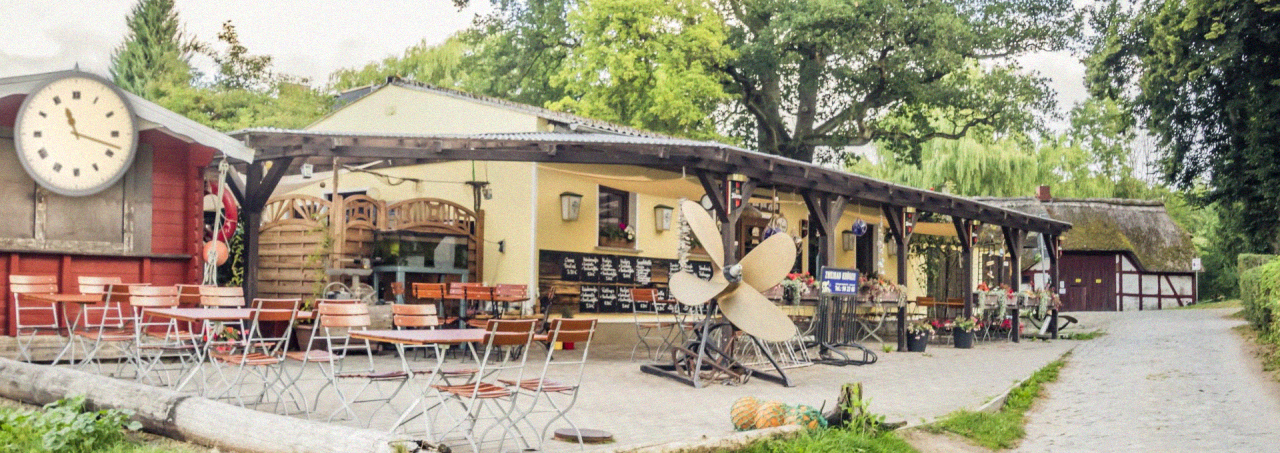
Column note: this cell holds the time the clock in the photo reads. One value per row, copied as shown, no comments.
11:18
